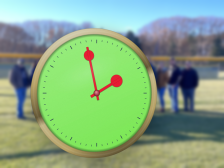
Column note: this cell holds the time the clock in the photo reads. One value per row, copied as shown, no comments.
1:58
